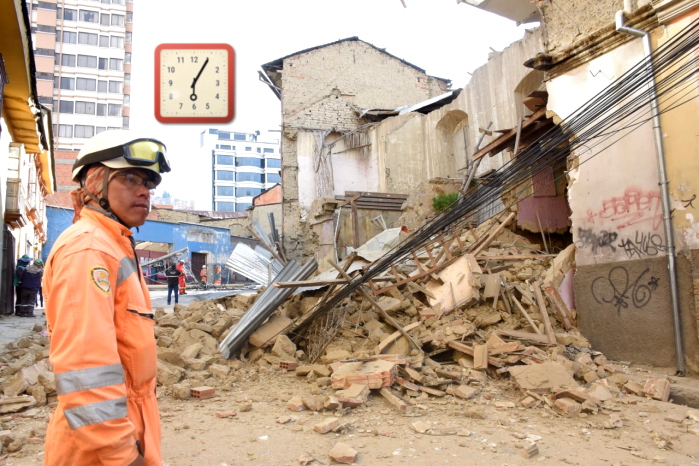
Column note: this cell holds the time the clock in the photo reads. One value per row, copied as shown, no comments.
6:05
